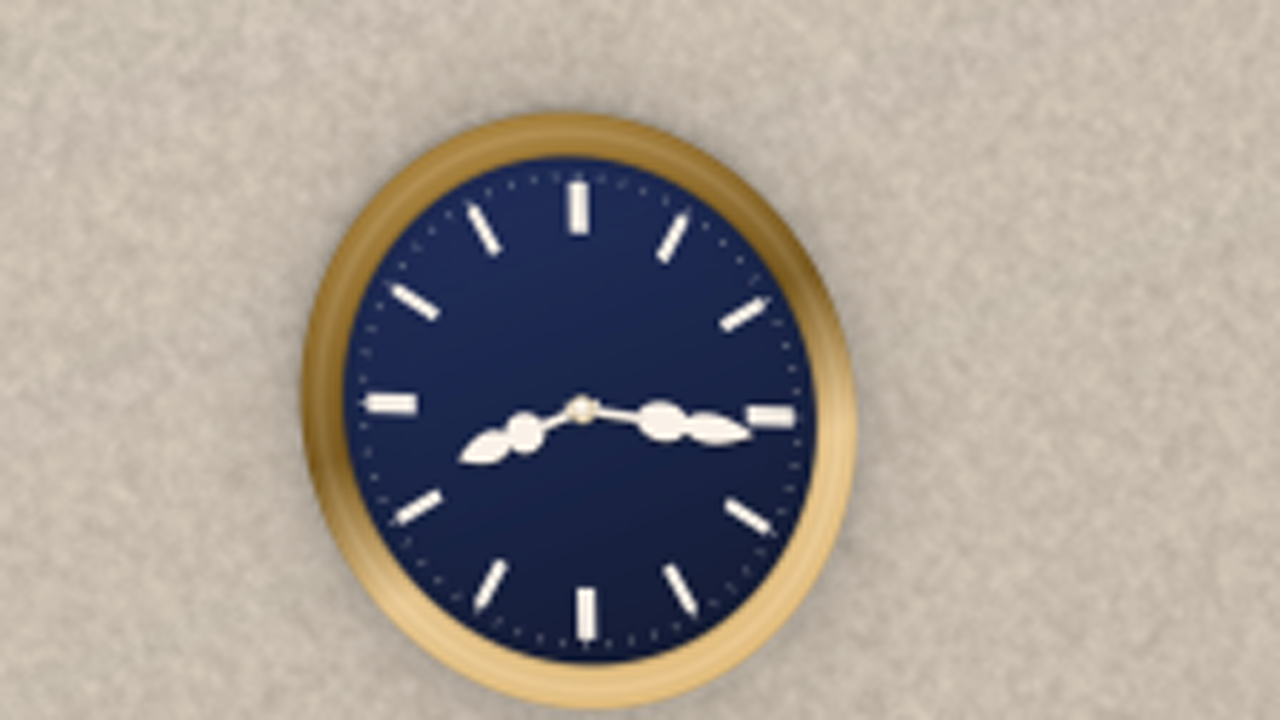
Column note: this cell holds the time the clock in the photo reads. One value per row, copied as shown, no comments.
8:16
